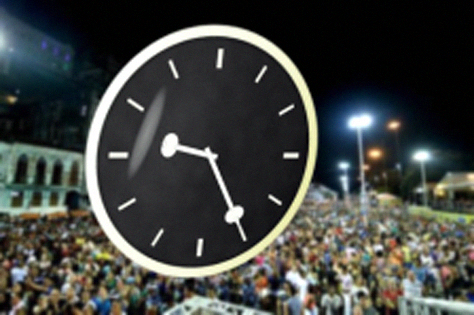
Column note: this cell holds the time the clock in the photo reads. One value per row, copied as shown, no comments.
9:25
